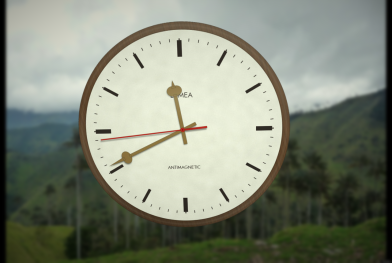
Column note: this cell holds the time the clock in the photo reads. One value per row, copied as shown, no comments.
11:40:44
